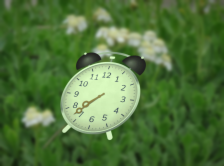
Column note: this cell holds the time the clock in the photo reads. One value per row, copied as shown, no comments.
7:37
